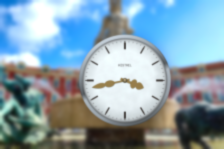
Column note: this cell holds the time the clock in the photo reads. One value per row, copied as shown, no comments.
3:43
